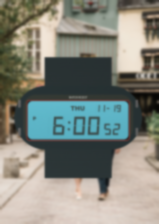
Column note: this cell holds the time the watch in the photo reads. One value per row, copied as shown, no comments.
6:00:52
